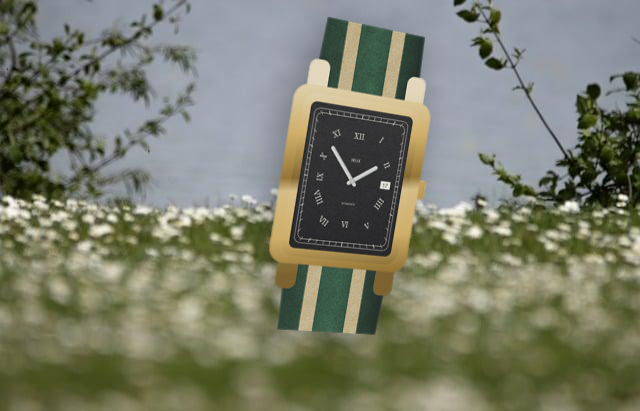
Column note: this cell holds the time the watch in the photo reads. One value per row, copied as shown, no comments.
1:53
